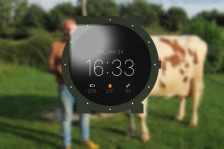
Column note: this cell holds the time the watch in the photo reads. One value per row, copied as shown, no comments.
16:33
